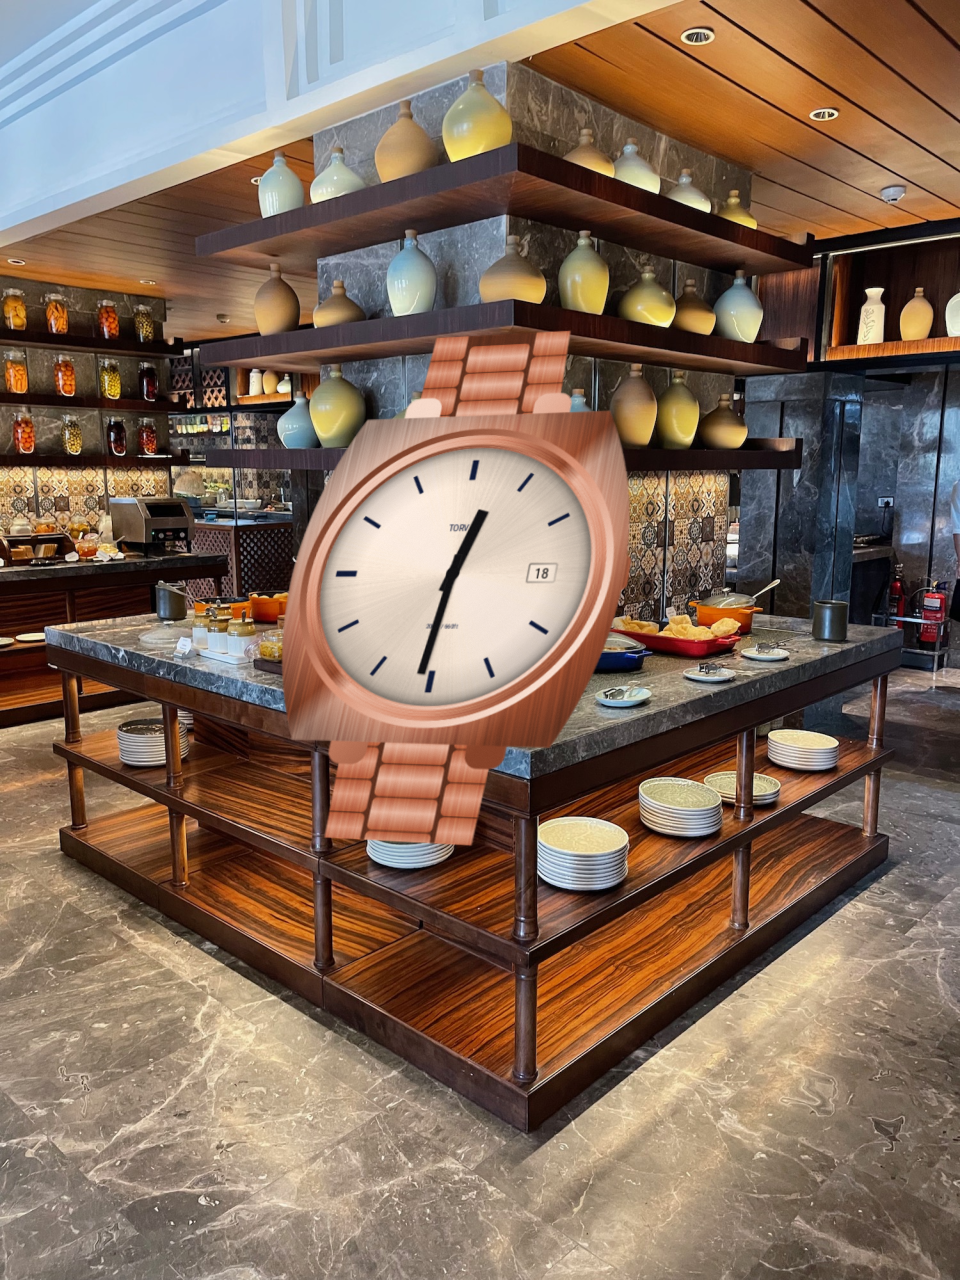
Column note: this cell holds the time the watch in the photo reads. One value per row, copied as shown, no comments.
12:31
